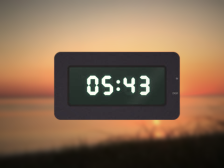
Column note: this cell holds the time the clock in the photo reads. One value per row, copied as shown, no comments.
5:43
